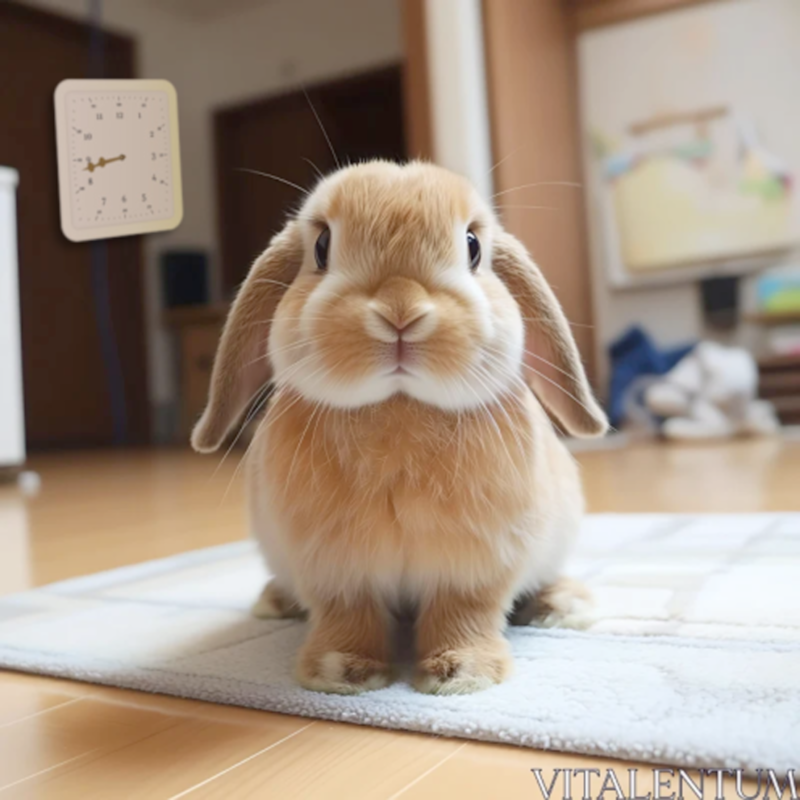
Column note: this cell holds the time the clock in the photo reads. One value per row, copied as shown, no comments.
8:43
